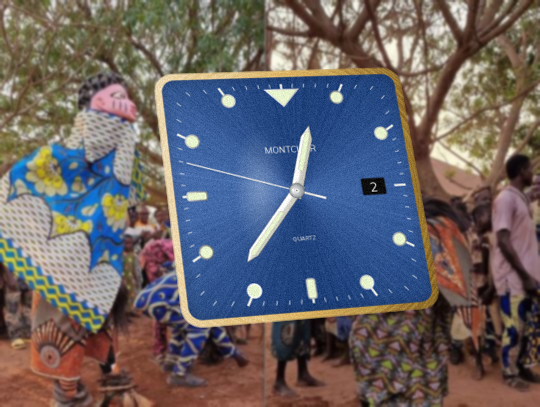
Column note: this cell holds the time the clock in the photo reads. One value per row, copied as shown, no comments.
12:36:48
